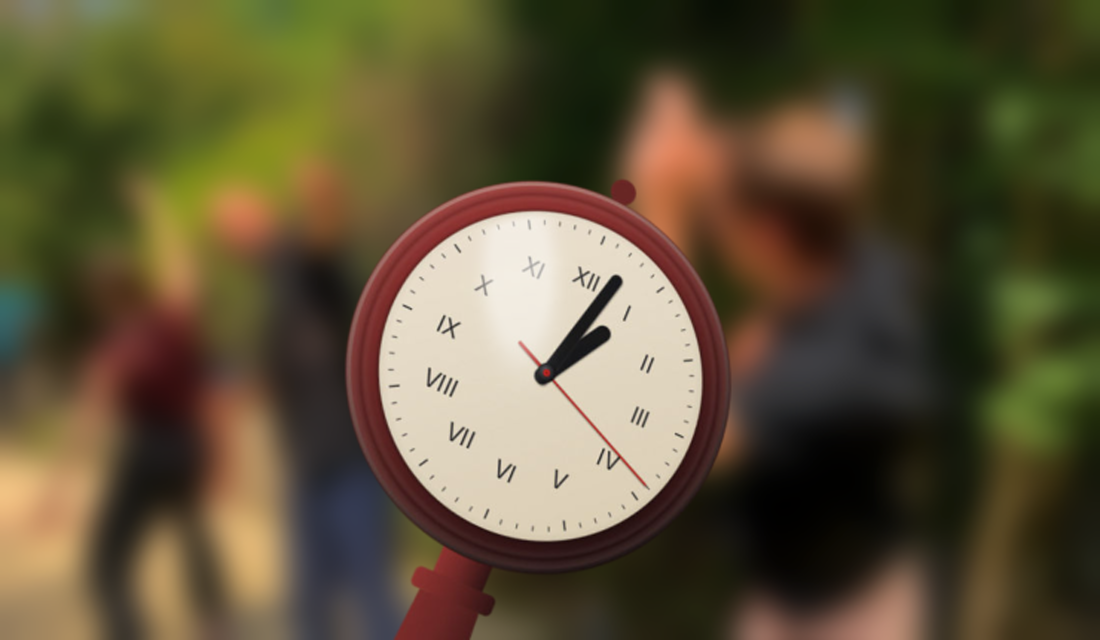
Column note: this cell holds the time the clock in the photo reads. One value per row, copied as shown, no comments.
1:02:19
